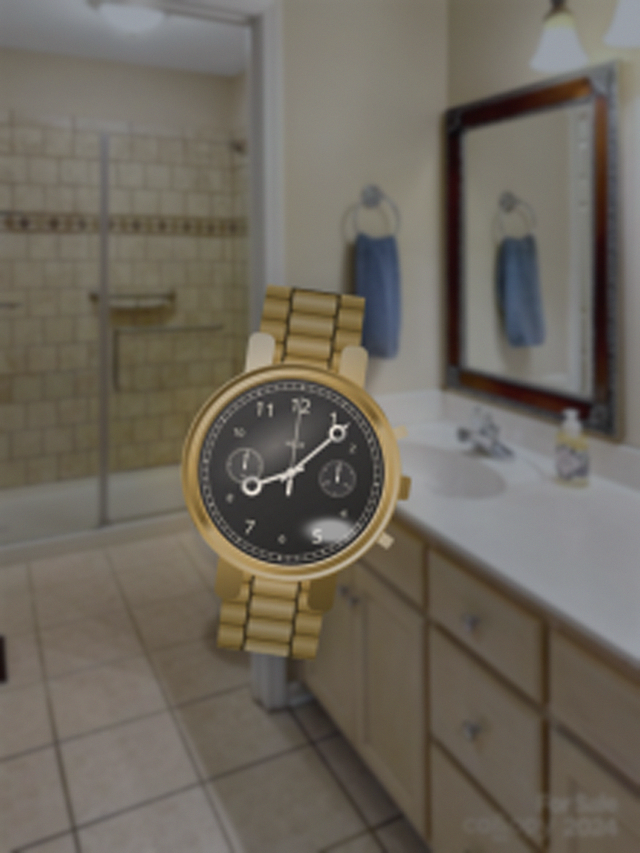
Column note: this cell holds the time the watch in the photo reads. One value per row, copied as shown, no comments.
8:07
